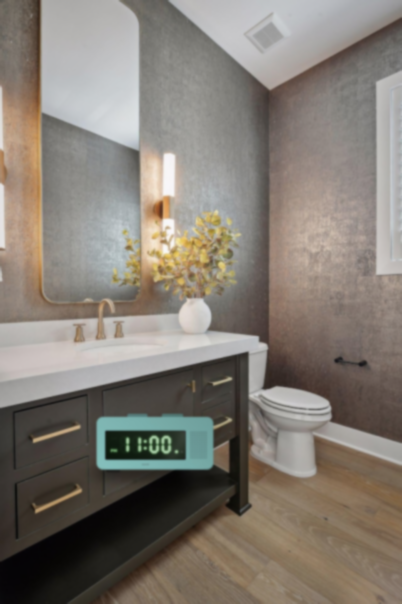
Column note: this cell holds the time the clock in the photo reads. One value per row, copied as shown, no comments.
11:00
